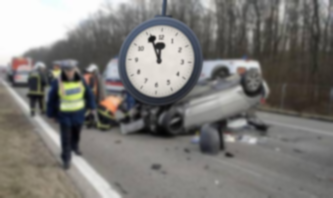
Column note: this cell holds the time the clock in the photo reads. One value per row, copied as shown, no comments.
11:56
